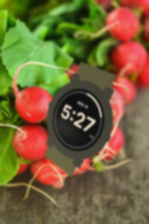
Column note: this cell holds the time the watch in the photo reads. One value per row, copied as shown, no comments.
5:27
